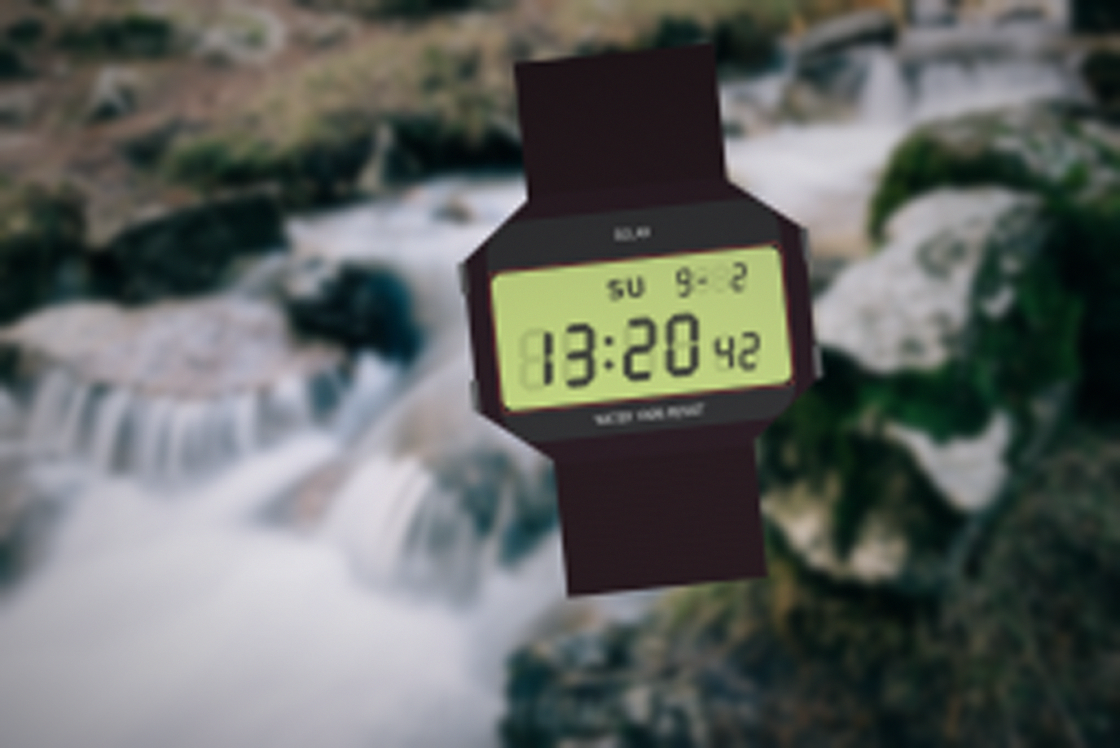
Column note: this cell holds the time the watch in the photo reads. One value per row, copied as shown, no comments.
13:20:42
